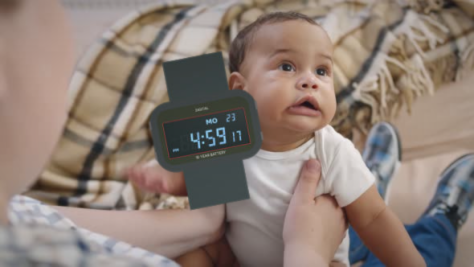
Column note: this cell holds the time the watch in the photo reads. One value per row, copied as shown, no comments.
4:59:17
